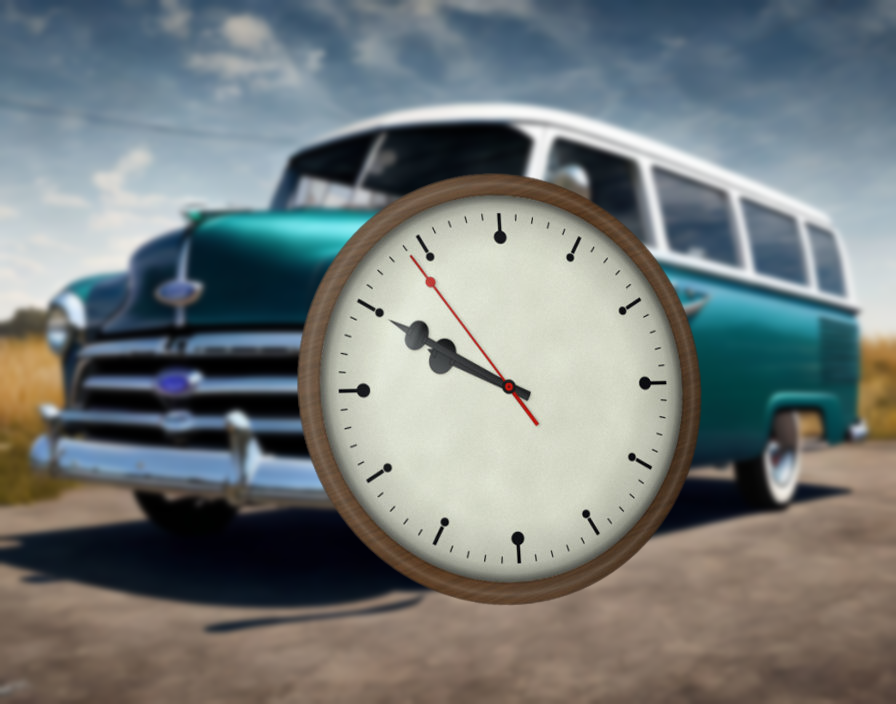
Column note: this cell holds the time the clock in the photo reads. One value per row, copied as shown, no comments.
9:49:54
